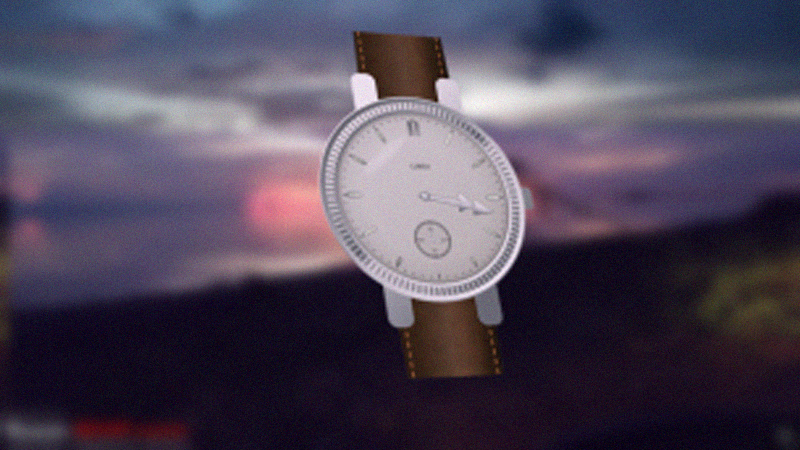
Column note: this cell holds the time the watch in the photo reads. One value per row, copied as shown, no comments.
3:17
